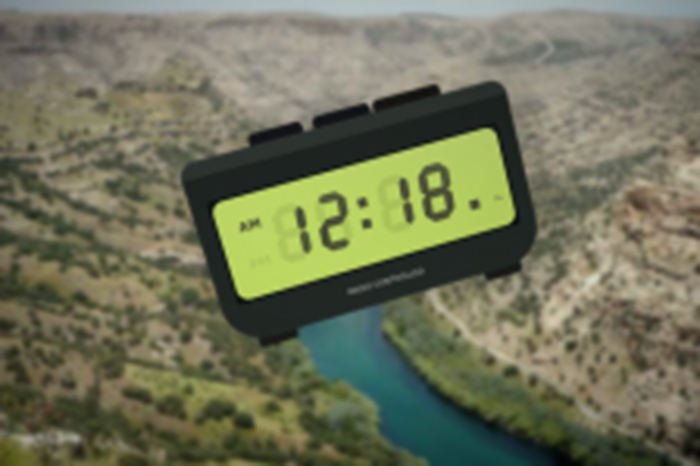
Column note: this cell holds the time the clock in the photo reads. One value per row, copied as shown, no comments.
12:18
